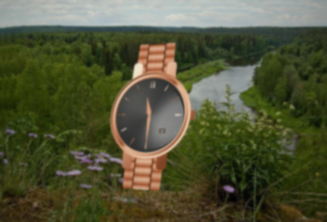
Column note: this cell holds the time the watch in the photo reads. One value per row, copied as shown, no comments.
11:30
